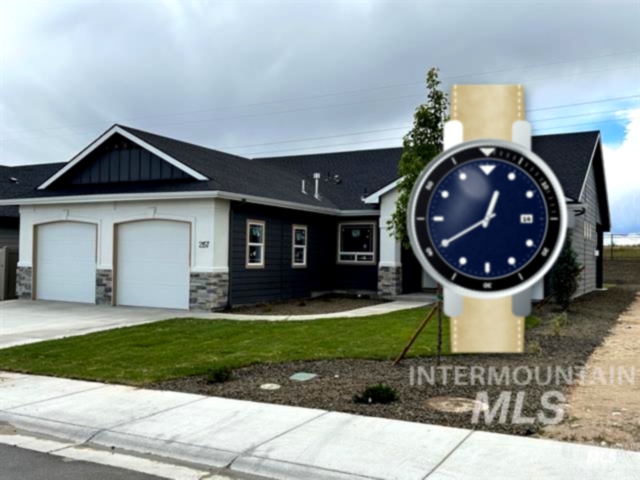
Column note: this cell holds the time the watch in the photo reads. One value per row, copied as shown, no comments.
12:40
